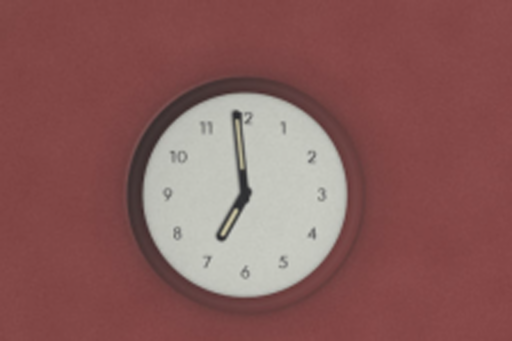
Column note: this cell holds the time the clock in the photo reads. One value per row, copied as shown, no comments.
6:59
